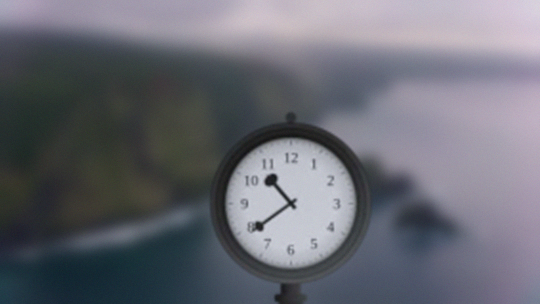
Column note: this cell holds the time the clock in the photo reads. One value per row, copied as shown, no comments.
10:39
